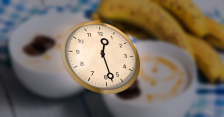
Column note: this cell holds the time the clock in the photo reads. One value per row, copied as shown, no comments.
12:28
